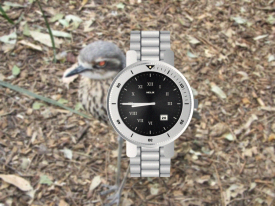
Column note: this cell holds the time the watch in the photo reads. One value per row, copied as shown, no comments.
8:45
